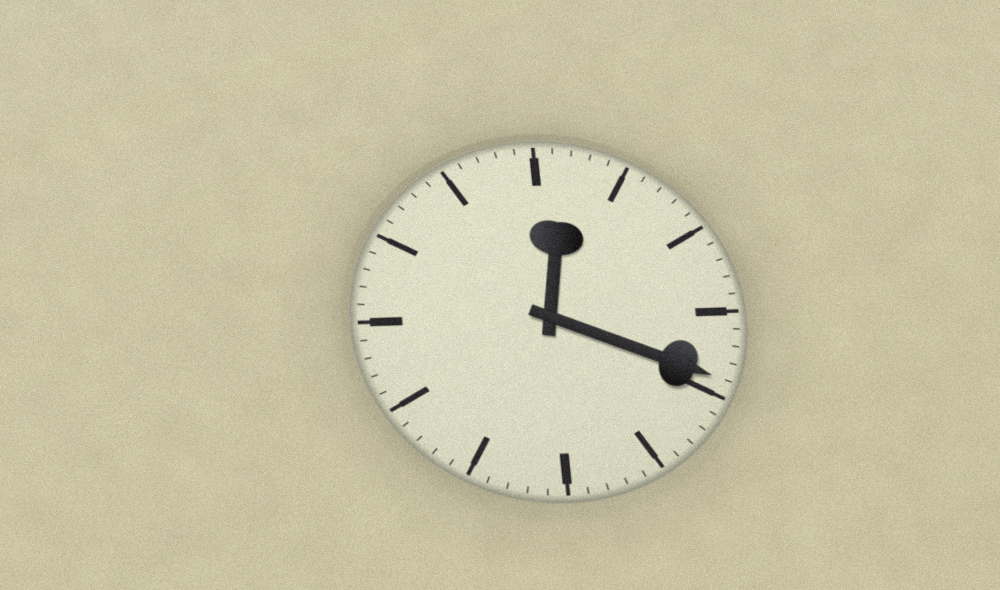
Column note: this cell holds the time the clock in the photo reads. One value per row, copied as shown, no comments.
12:19
